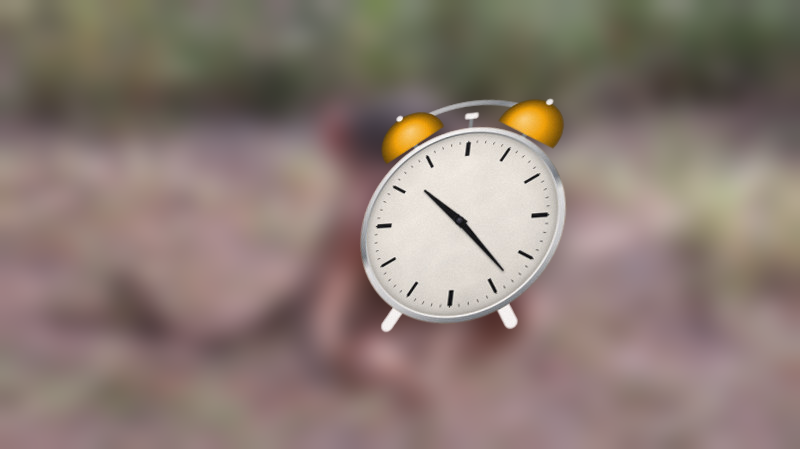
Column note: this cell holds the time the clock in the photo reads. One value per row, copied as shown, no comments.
10:23
